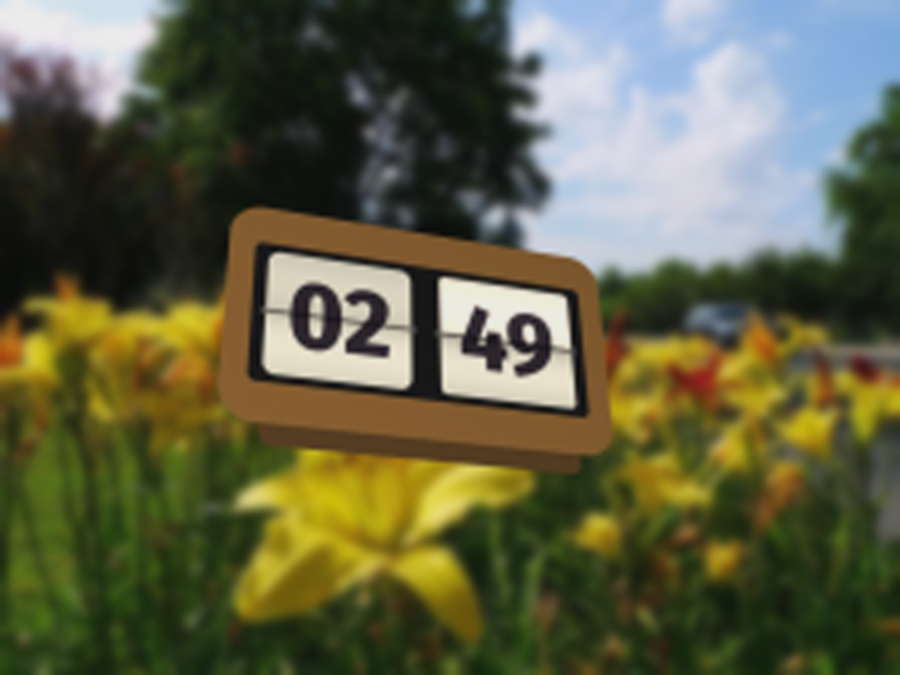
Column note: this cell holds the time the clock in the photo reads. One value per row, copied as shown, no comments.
2:49
